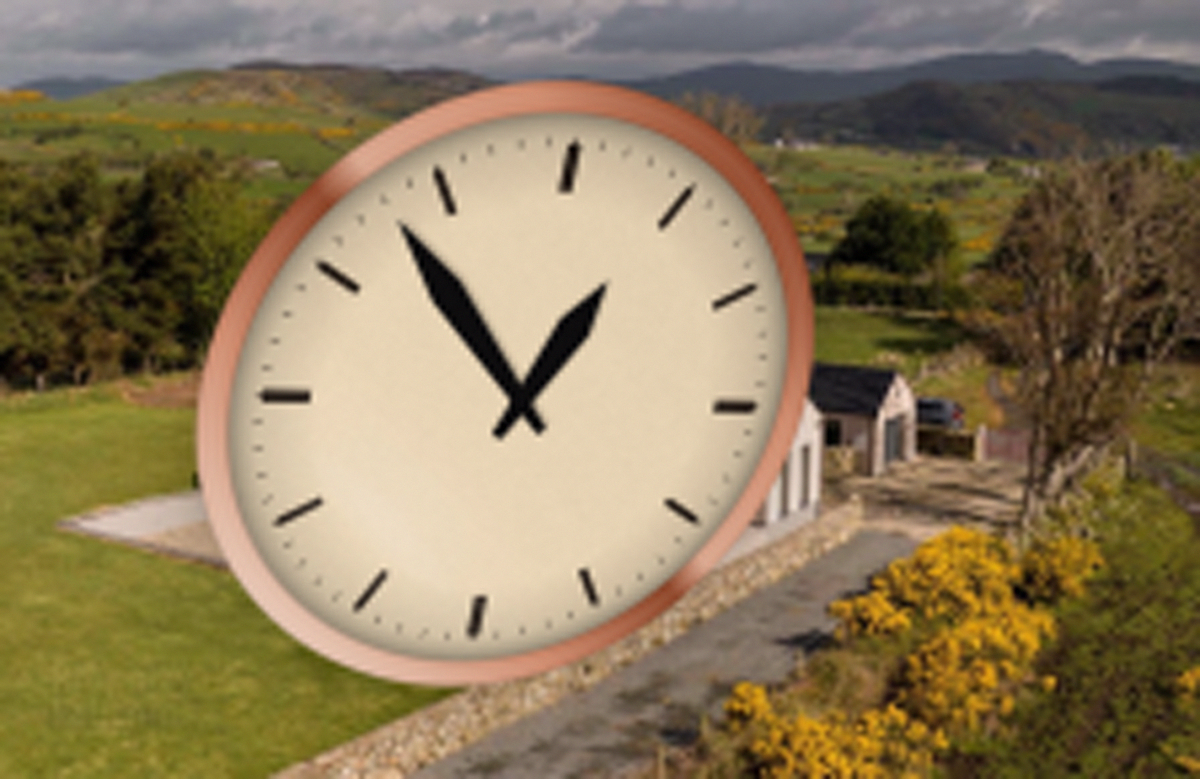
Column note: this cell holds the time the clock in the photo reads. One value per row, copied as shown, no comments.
12:53
